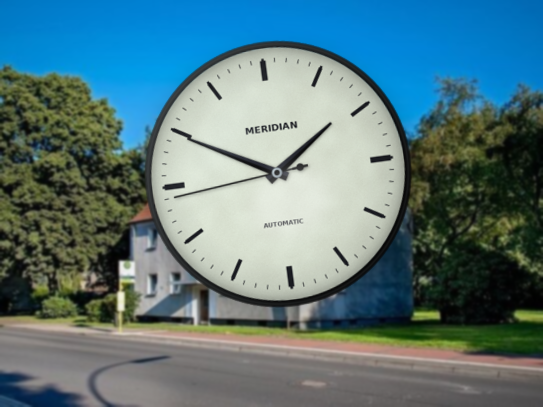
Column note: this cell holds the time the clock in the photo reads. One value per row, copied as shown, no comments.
1:49:44
